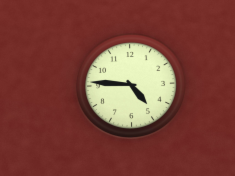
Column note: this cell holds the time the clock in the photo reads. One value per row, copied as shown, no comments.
4:46
